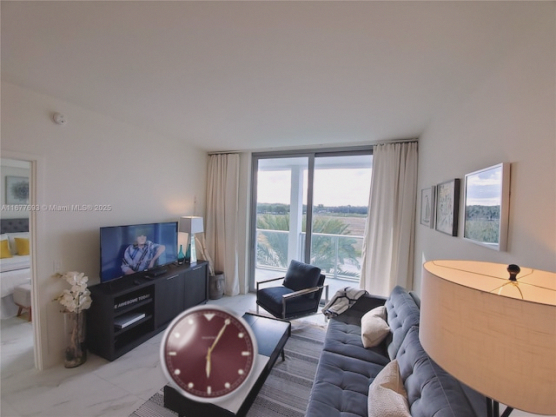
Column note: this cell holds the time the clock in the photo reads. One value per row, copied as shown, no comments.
6:05
